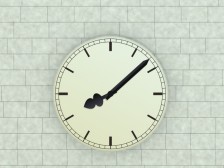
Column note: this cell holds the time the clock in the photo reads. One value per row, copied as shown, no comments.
8:08
